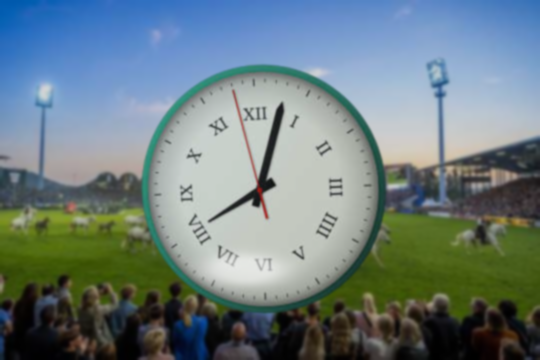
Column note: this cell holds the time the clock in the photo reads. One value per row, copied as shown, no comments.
8:02:58
